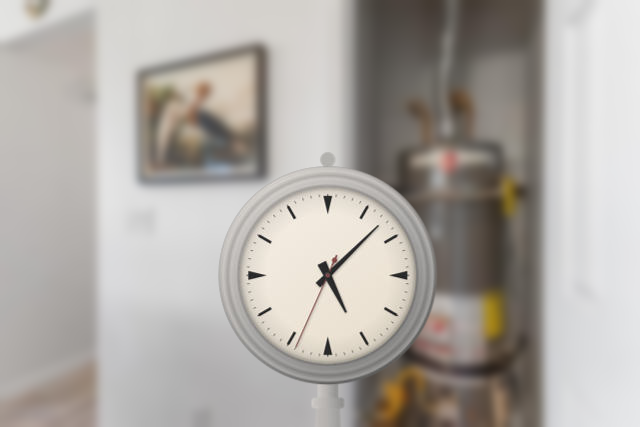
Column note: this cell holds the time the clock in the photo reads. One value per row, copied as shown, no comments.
5:07:34
